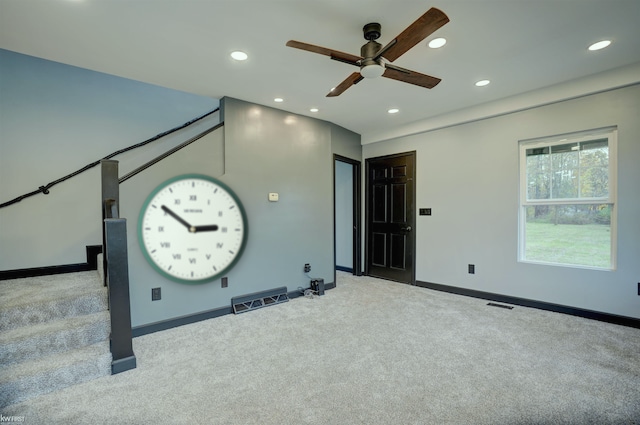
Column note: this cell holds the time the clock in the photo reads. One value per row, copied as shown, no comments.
2:51
